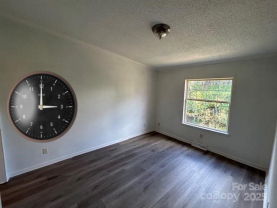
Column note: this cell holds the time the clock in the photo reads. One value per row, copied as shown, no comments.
3:00
